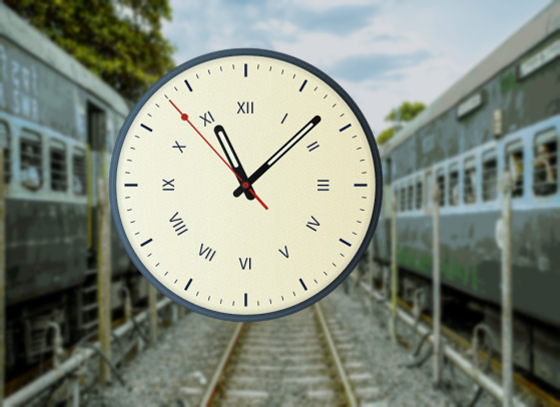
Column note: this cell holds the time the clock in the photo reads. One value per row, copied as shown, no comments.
11:07:53
